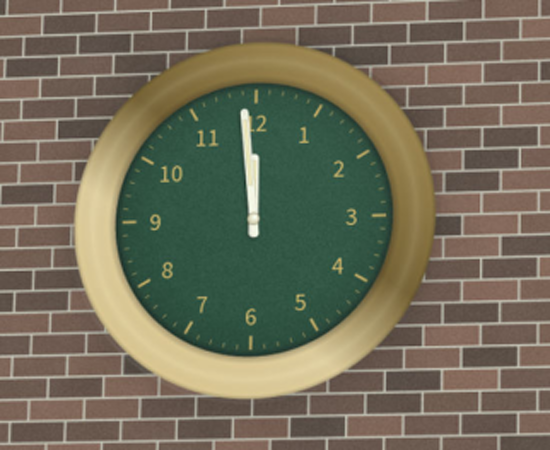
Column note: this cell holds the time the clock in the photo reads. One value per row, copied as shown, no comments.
11:59
